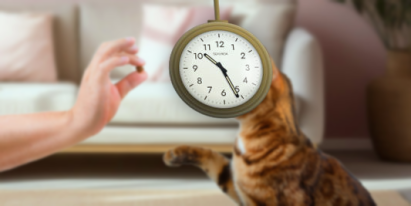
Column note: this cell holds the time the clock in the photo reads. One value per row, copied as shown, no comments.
10:26
